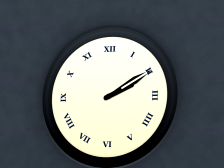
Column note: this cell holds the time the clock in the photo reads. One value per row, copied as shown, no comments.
2:10
